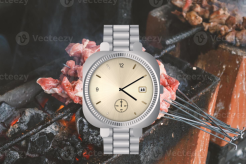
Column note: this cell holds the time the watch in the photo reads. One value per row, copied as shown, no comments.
4:10
